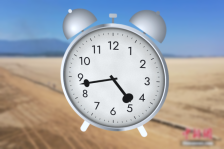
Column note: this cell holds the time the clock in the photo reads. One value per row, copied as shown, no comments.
4:43
